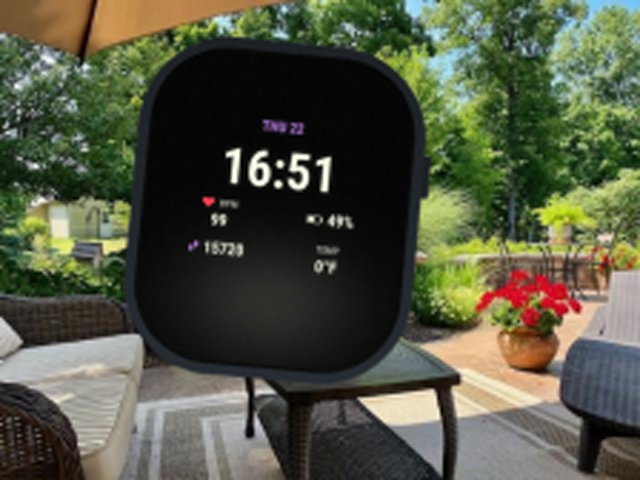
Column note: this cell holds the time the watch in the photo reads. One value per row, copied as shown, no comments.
16:51
